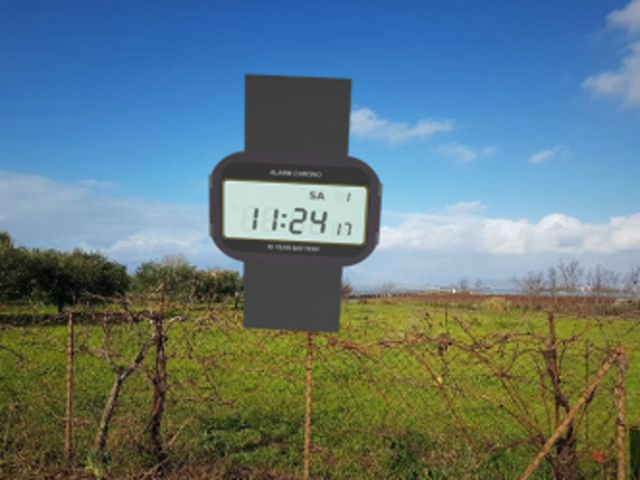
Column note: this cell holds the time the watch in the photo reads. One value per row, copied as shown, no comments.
11:24:17
